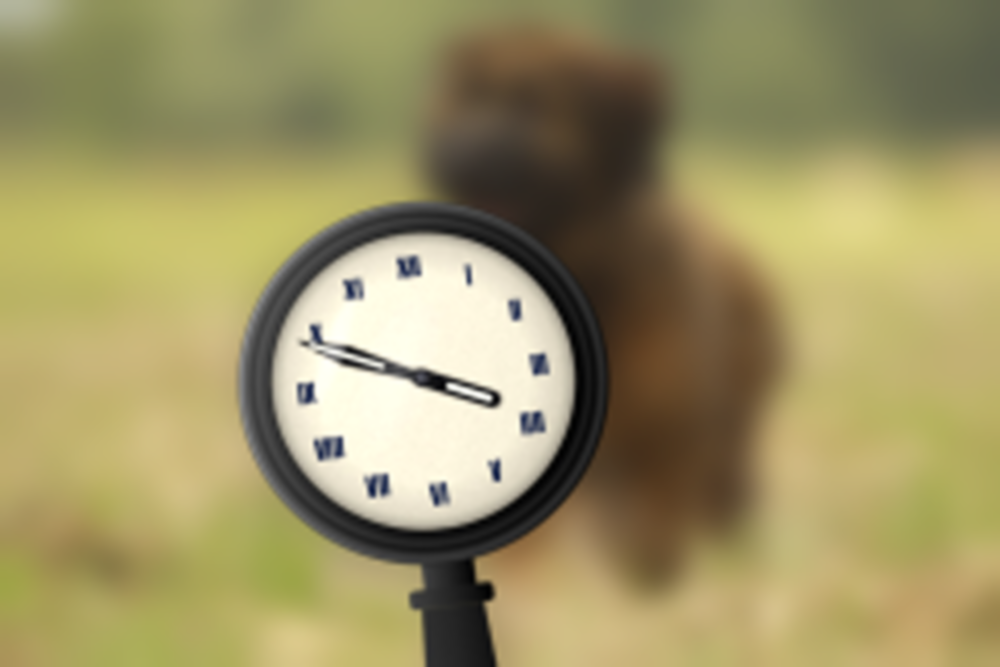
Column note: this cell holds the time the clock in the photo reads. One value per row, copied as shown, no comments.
3:49
